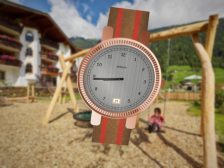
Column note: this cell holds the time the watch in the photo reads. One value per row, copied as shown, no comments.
8:44
